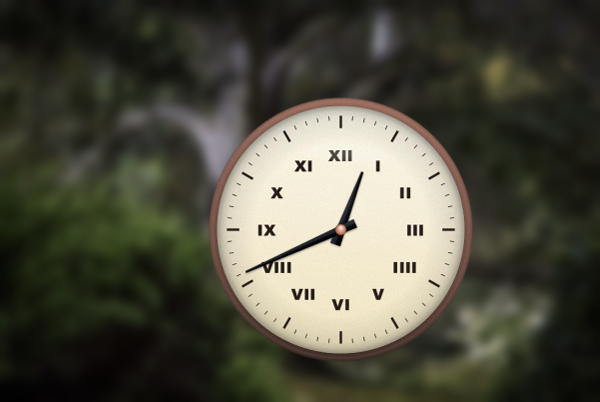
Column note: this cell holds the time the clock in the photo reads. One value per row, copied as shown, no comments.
12:41
